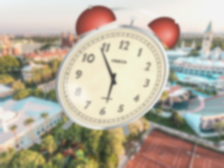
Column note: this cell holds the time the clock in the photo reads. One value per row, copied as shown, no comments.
5:54
